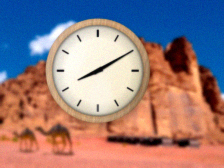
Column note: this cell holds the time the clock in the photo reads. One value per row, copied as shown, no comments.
8:10
